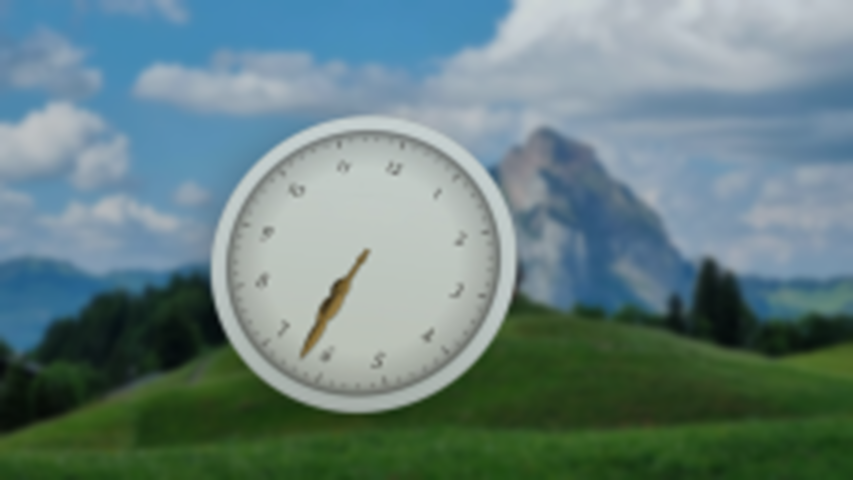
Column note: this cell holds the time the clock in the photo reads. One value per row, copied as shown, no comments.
6:32
